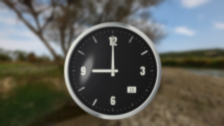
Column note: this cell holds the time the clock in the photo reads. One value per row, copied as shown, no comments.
9:00
